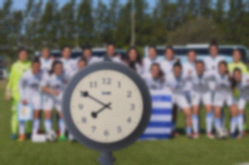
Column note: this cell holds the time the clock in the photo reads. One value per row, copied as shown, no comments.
7:50
